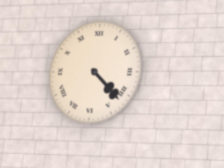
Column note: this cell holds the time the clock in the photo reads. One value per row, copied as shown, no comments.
4:22
